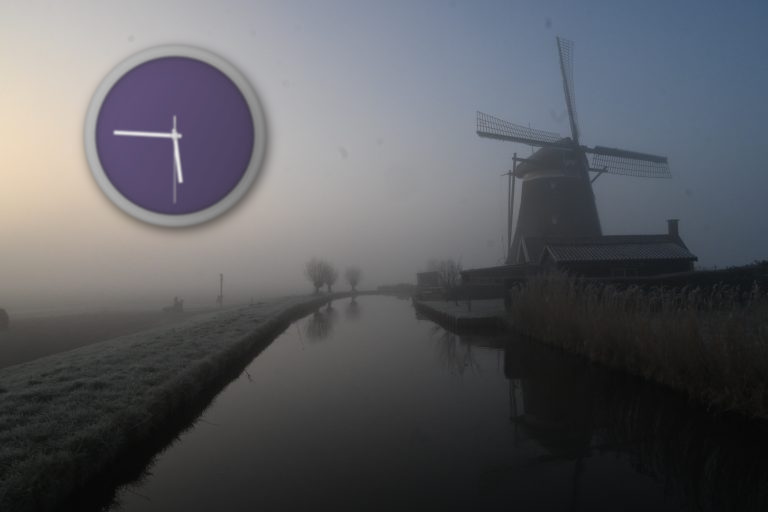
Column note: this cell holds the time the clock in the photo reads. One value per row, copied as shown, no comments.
5:45:30
